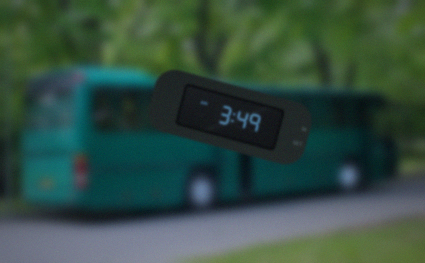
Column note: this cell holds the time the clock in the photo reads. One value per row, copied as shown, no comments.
3:49
